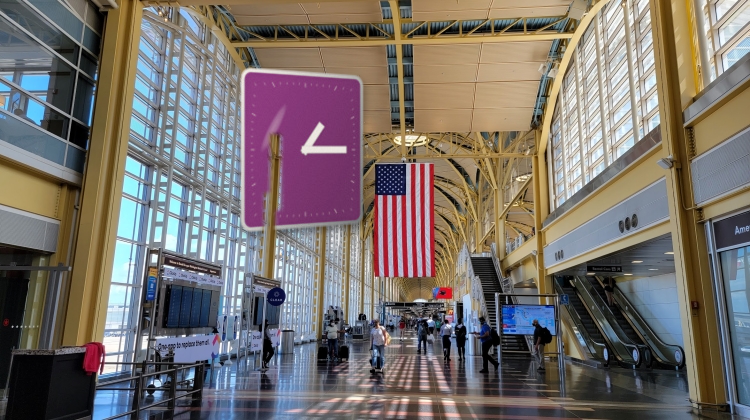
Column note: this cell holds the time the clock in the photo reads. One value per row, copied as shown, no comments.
1:15
